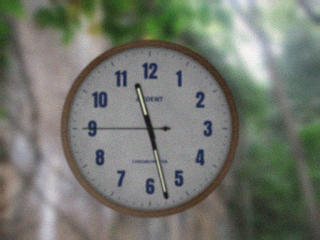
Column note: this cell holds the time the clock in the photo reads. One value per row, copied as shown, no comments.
11:27:45
